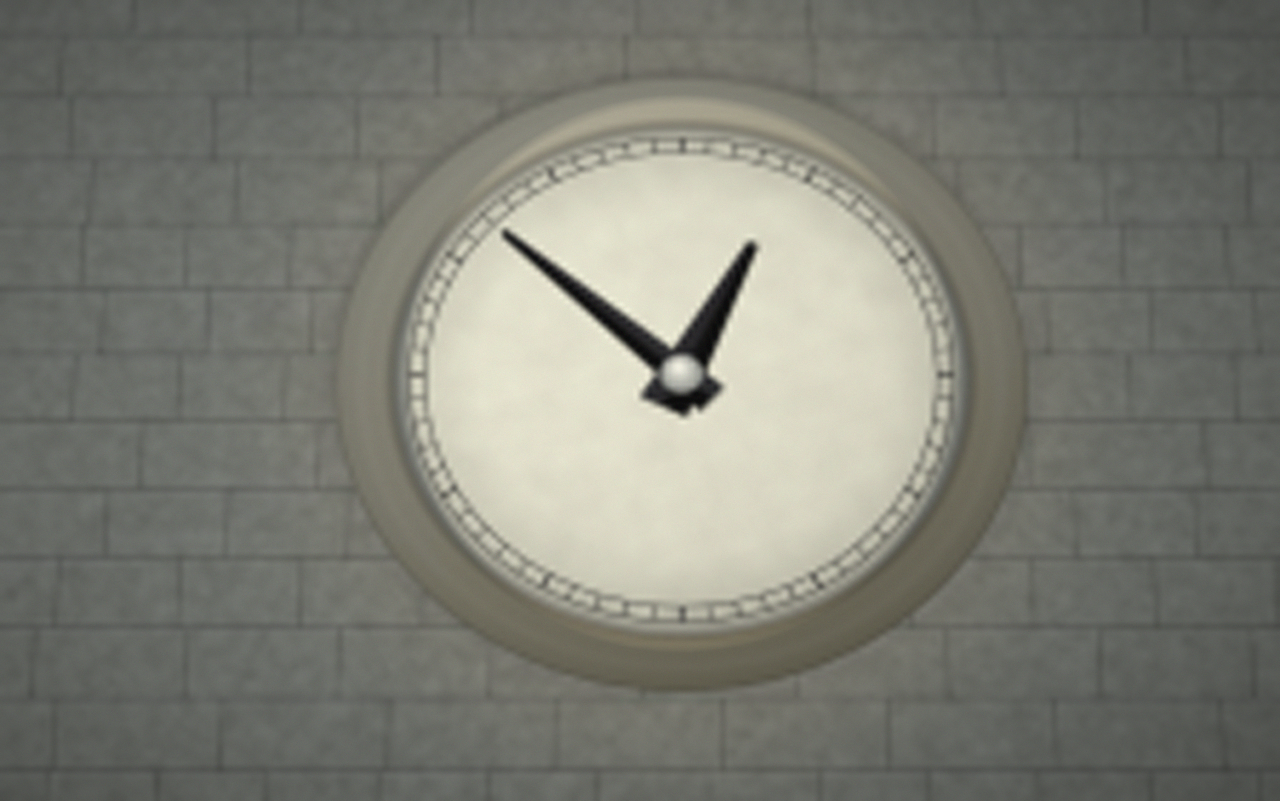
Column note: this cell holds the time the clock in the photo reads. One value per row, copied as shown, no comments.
12:52
